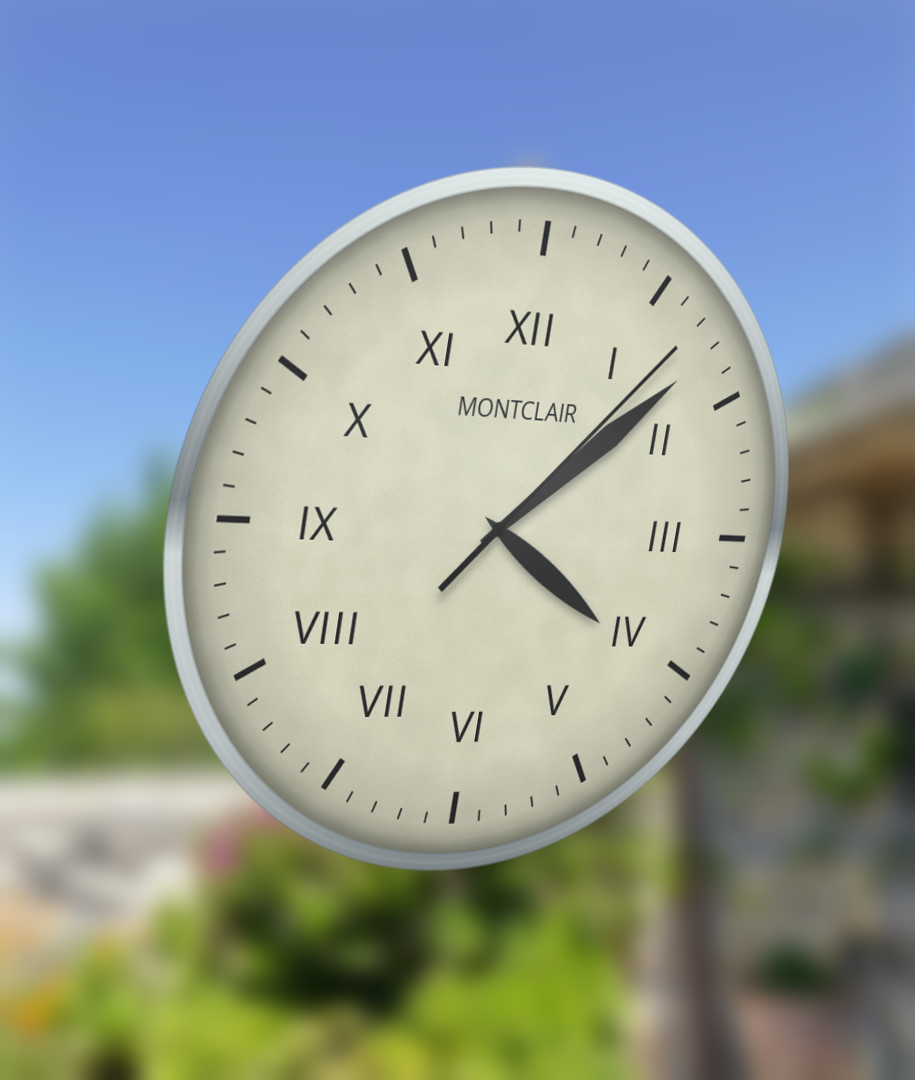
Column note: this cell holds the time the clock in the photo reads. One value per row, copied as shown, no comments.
4:08:07
